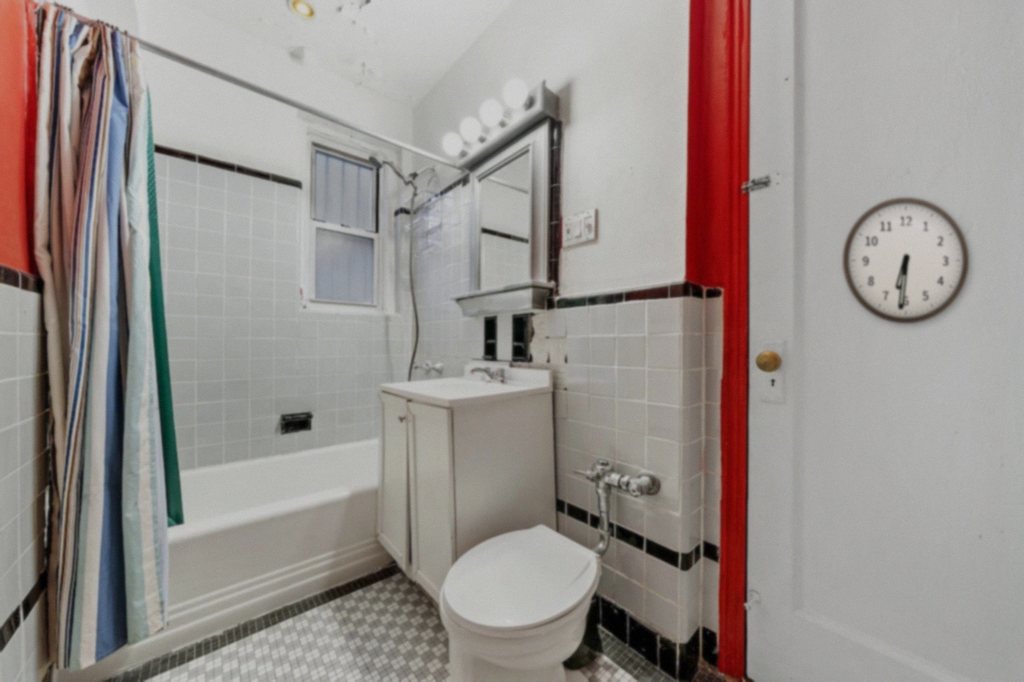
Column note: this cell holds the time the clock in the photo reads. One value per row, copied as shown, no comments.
6:31
